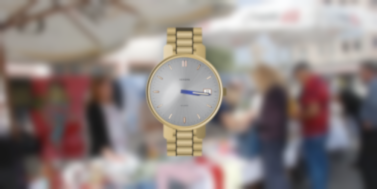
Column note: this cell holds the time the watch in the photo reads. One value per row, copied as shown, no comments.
3:16
